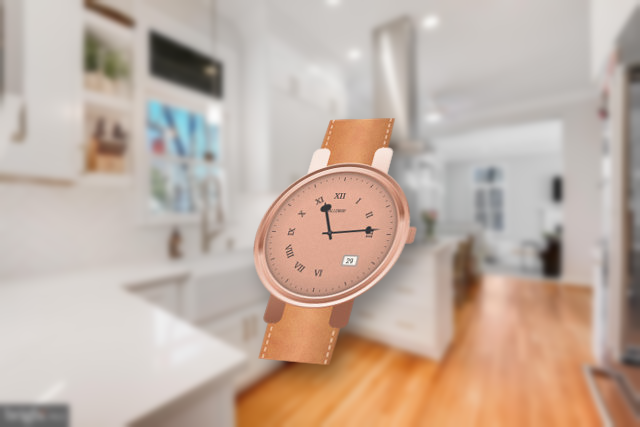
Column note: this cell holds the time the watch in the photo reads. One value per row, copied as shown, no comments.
11:14
